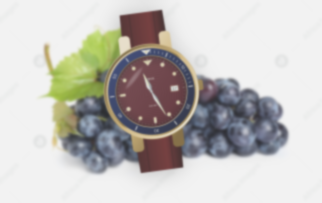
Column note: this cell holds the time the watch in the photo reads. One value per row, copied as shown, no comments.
11:26
